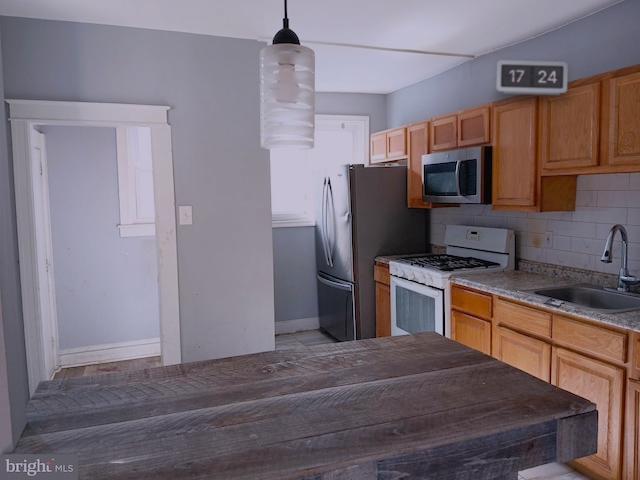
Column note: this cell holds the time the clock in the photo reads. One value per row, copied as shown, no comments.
17:24
